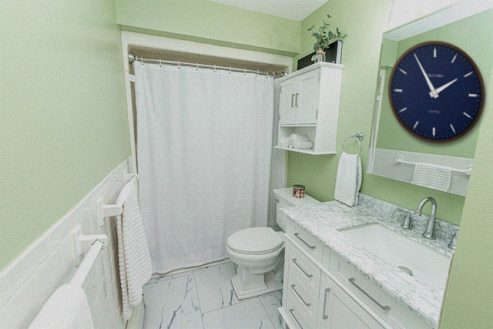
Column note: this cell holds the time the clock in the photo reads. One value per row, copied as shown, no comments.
1:55
